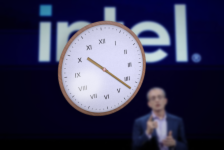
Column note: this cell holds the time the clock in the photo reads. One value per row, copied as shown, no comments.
10:22
